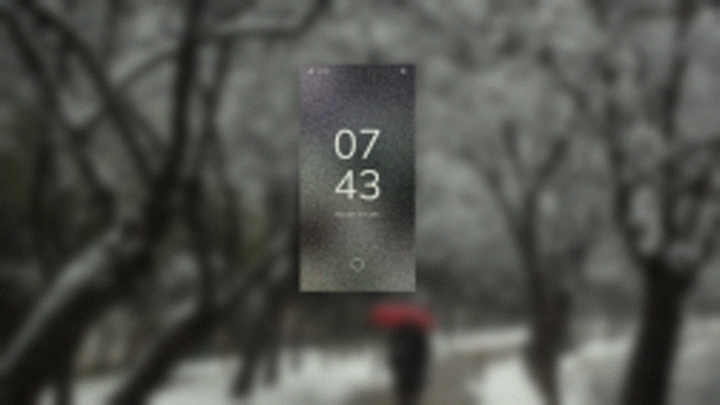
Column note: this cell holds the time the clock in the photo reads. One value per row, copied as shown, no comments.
7:43
